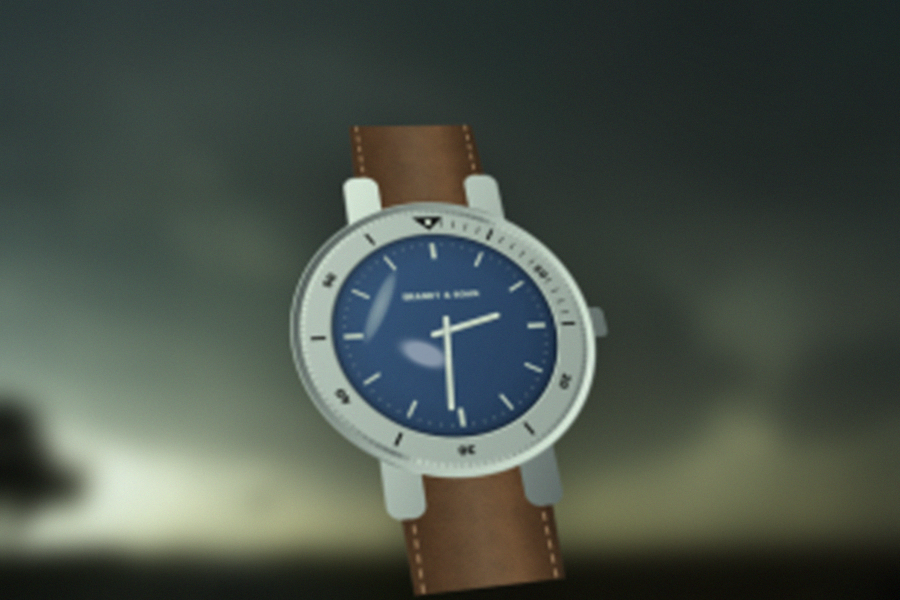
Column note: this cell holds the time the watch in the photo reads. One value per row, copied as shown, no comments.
2:31
